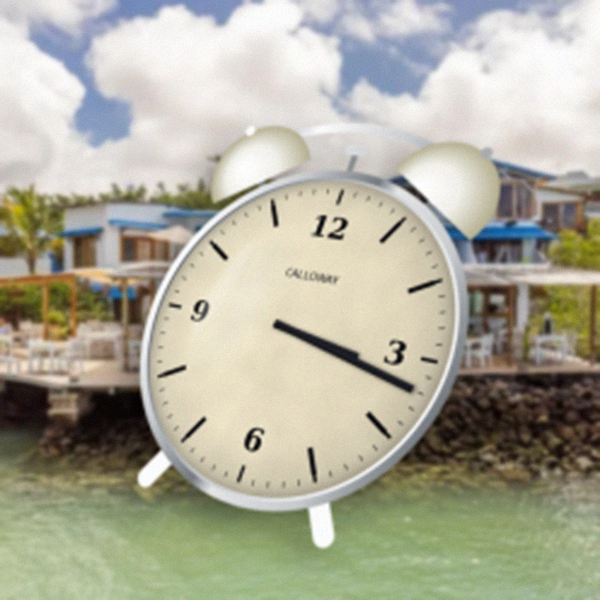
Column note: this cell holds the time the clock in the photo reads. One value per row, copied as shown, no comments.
3:17
